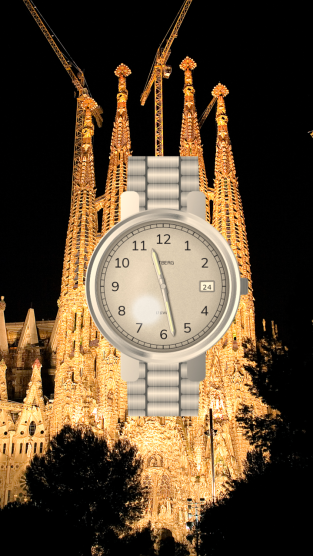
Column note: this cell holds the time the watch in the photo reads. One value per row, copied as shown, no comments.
11:28
